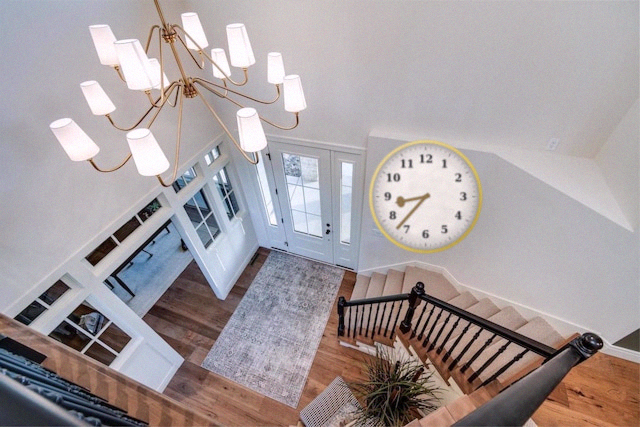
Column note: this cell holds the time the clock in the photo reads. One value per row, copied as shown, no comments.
8:37
